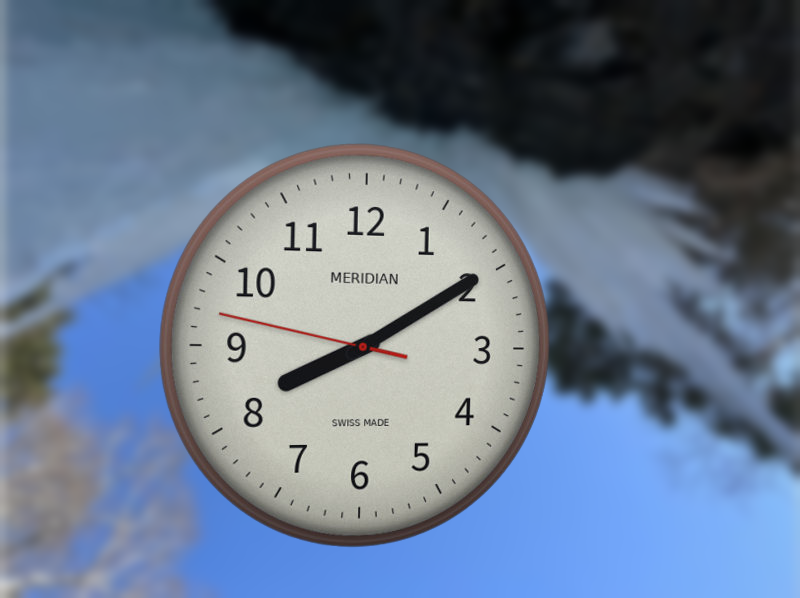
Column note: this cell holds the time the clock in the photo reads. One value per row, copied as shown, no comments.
8:09:47
